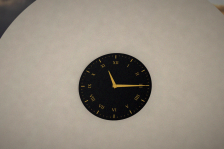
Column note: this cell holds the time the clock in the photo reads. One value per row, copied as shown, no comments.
11:15
